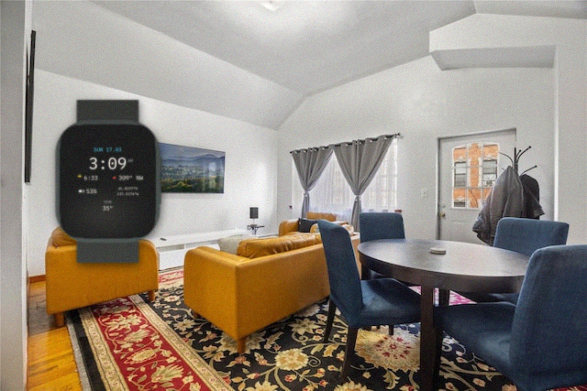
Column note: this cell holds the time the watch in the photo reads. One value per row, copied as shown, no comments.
3:09
